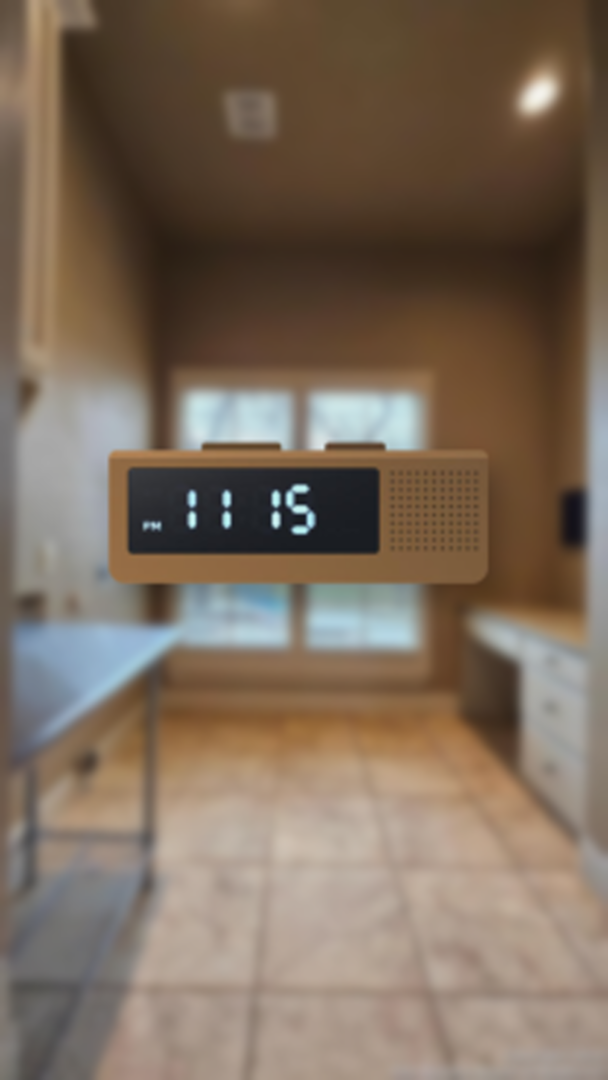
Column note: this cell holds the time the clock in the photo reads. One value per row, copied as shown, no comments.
11:15
